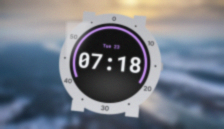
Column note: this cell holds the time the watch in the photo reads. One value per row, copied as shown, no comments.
7:18
